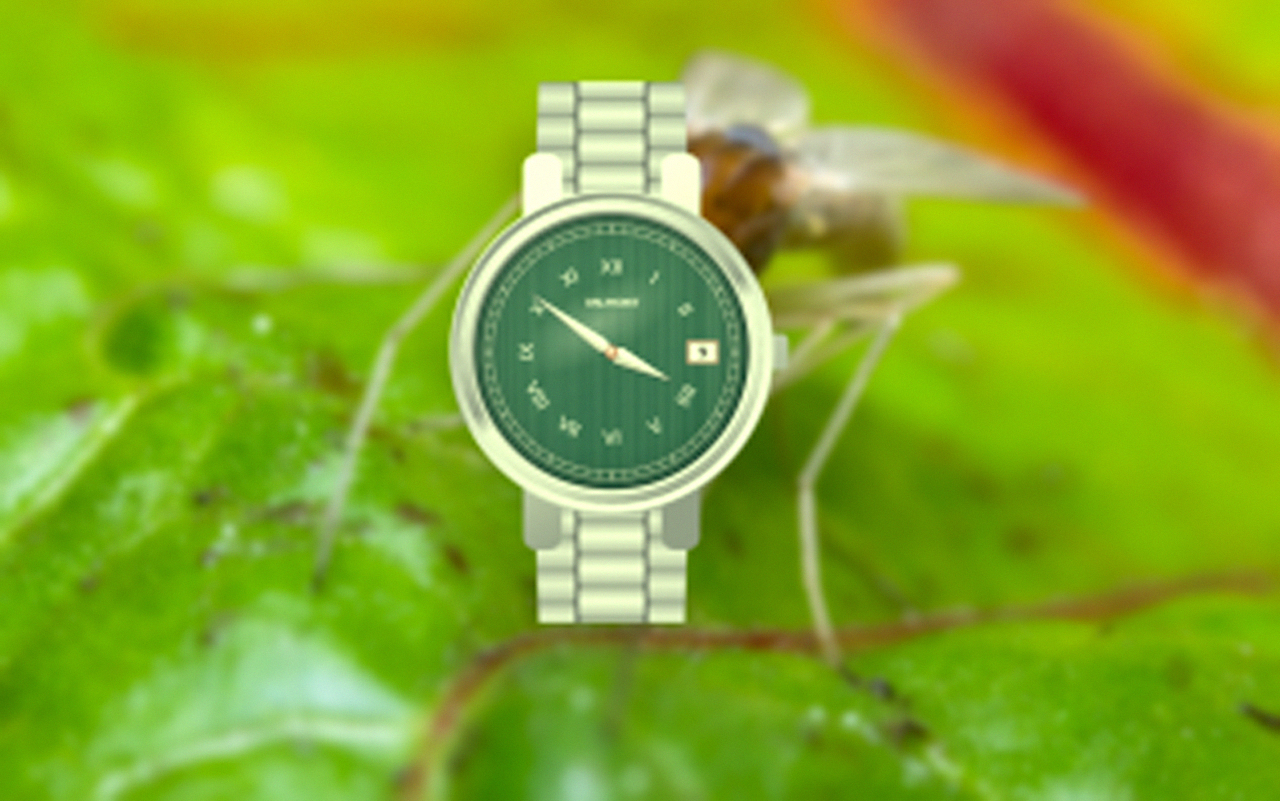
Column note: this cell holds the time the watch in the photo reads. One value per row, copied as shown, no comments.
3:51
